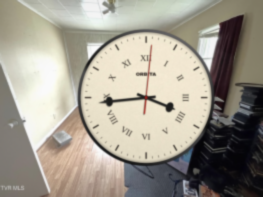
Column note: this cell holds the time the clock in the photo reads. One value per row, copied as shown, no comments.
3:44:01
